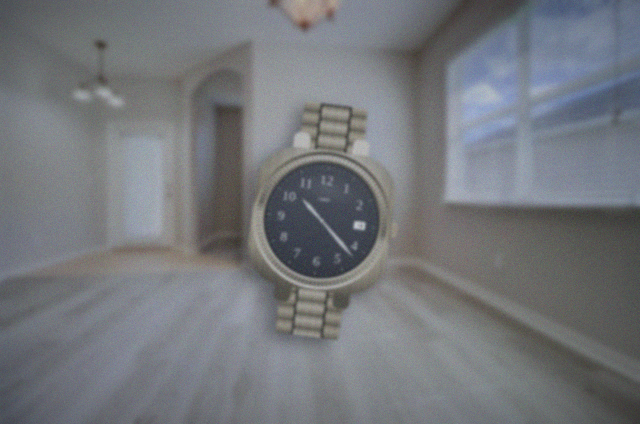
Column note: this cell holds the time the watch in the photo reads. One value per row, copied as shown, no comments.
10:22
